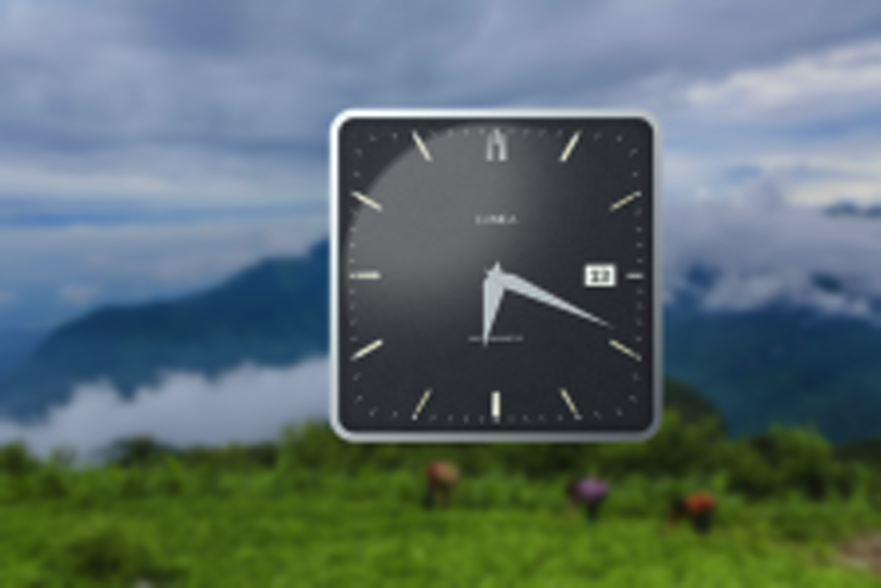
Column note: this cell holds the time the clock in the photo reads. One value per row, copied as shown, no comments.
6:19
